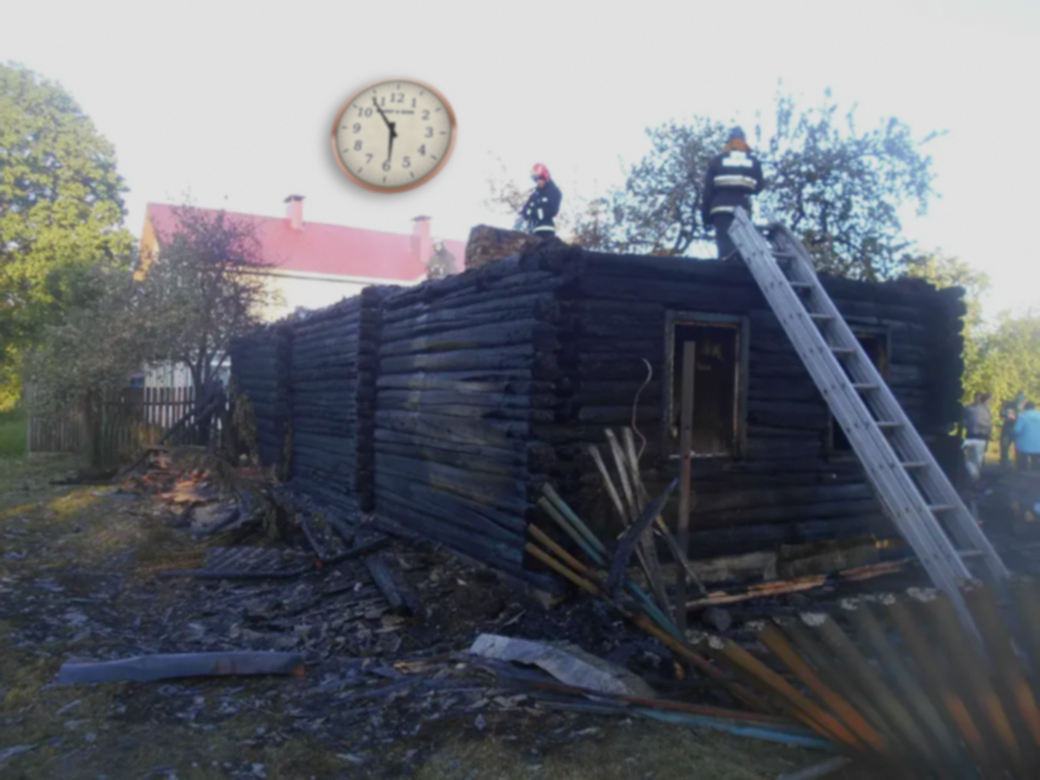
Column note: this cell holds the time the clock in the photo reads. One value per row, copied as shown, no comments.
5:54
